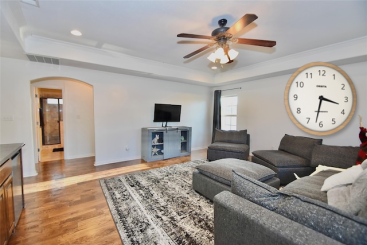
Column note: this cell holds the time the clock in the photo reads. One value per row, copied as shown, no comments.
3:32
